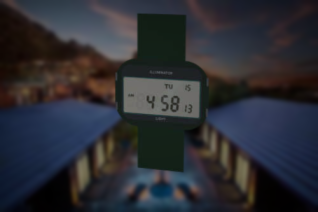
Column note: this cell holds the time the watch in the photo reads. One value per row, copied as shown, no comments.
4:58
